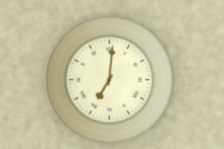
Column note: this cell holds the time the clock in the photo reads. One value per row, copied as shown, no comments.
7:01
